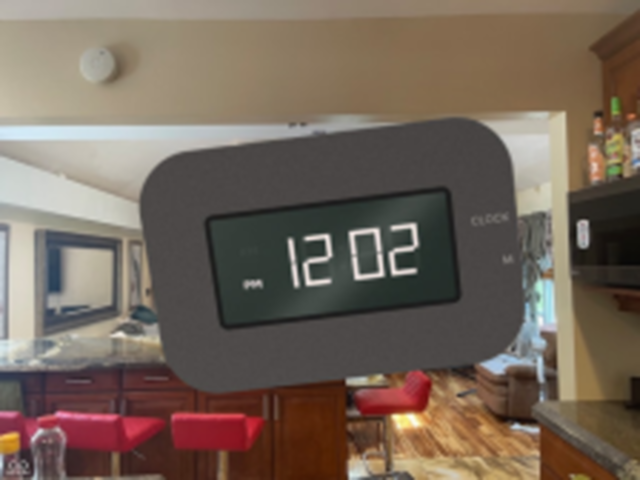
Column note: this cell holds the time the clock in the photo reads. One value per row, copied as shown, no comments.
12:02
